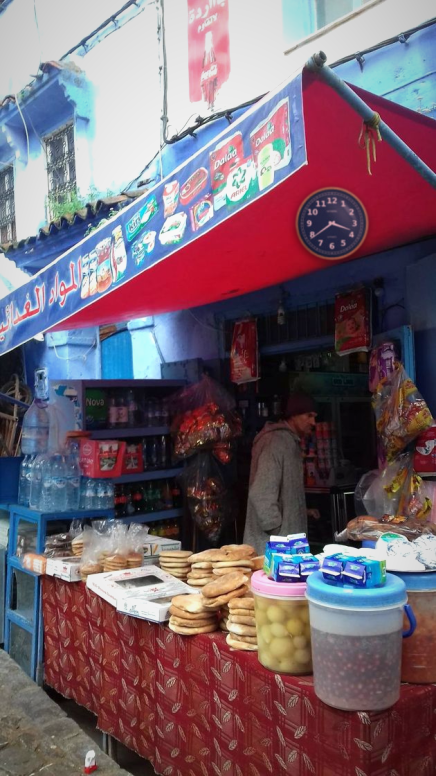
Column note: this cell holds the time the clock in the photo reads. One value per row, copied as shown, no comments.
3:39
